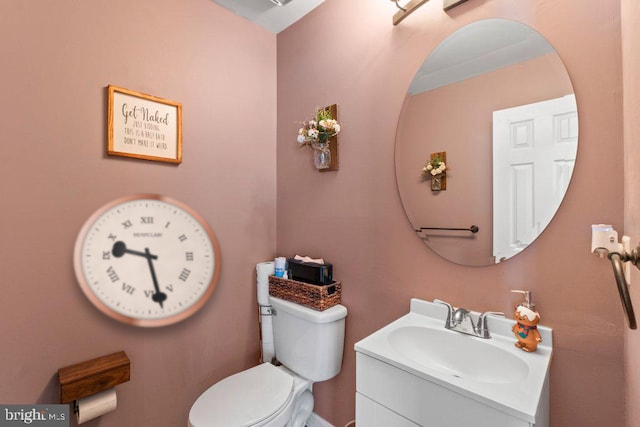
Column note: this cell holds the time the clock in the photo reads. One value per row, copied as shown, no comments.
9:28
